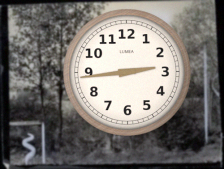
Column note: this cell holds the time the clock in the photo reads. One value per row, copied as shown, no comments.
2:44
